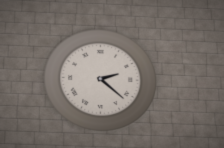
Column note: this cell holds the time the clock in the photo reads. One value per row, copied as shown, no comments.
2:22
